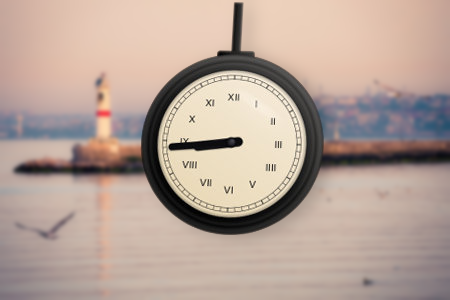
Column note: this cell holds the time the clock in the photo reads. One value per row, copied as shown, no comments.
8:44
